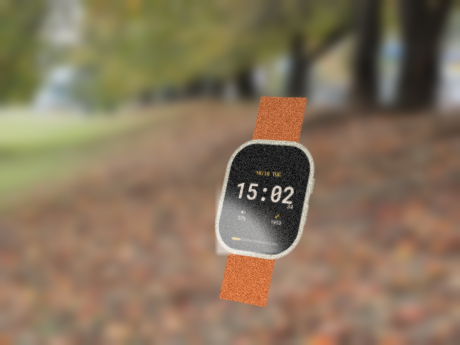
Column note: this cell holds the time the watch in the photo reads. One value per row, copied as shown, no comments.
15:02
